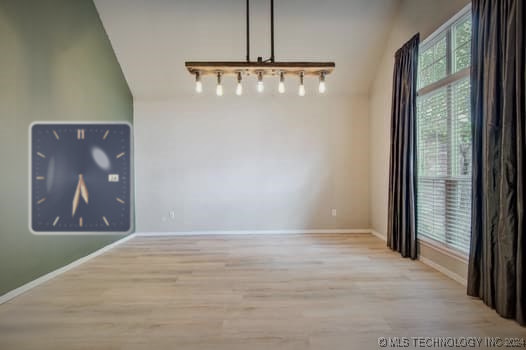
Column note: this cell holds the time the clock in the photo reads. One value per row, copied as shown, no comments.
5:32
